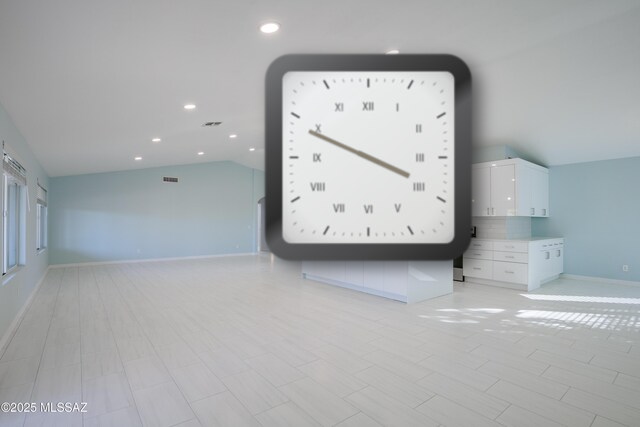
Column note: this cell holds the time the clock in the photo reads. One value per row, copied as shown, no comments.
3:49
